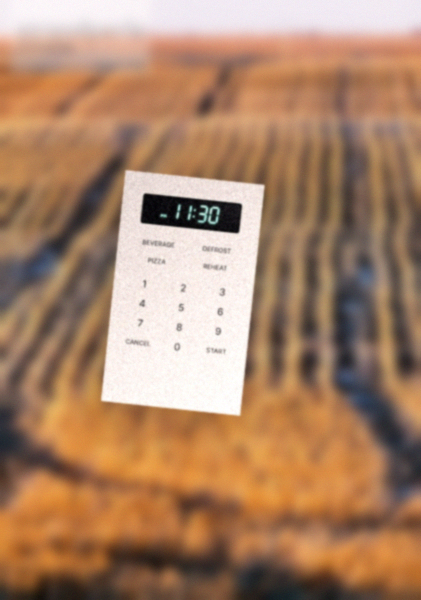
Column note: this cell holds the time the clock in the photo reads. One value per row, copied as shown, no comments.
11:30
